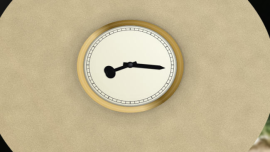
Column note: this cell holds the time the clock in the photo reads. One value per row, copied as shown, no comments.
8:16
